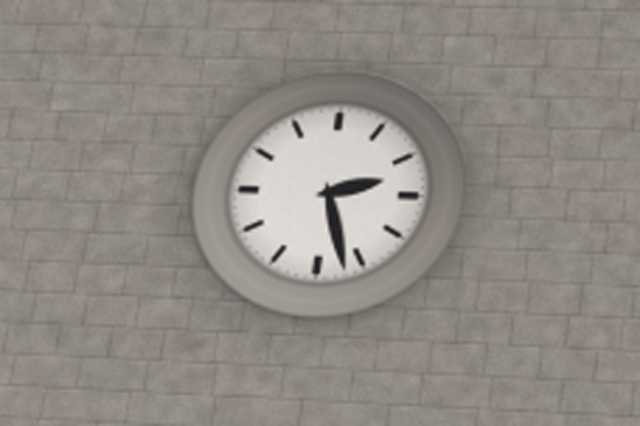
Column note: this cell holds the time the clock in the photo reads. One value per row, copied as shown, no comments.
2:27
